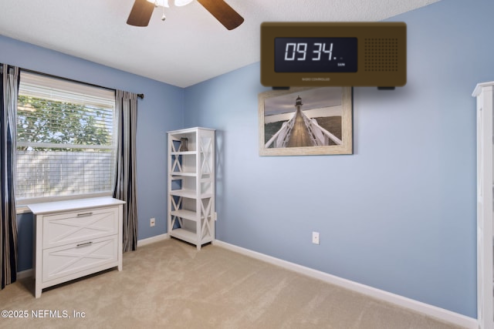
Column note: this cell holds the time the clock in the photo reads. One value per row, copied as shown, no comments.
9:34
